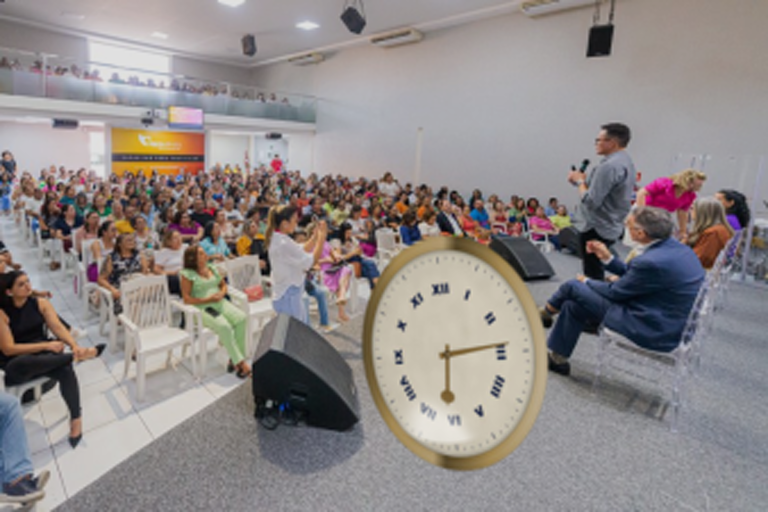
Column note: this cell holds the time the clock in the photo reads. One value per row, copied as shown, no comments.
6:14
